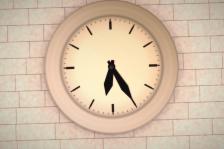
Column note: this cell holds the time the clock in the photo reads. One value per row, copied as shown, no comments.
6:25
